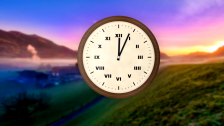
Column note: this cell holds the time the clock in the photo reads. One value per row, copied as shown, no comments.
12:04
